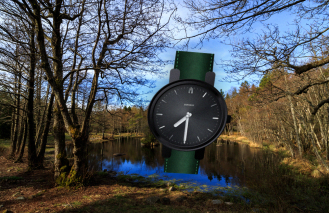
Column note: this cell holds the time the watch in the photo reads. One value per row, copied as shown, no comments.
7:30
